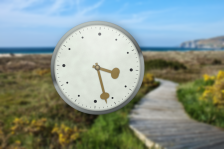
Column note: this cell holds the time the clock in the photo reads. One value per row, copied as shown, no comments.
3:27
